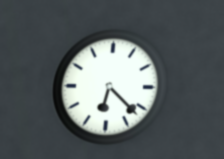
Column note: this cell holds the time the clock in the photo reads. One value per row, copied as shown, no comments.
6:22
